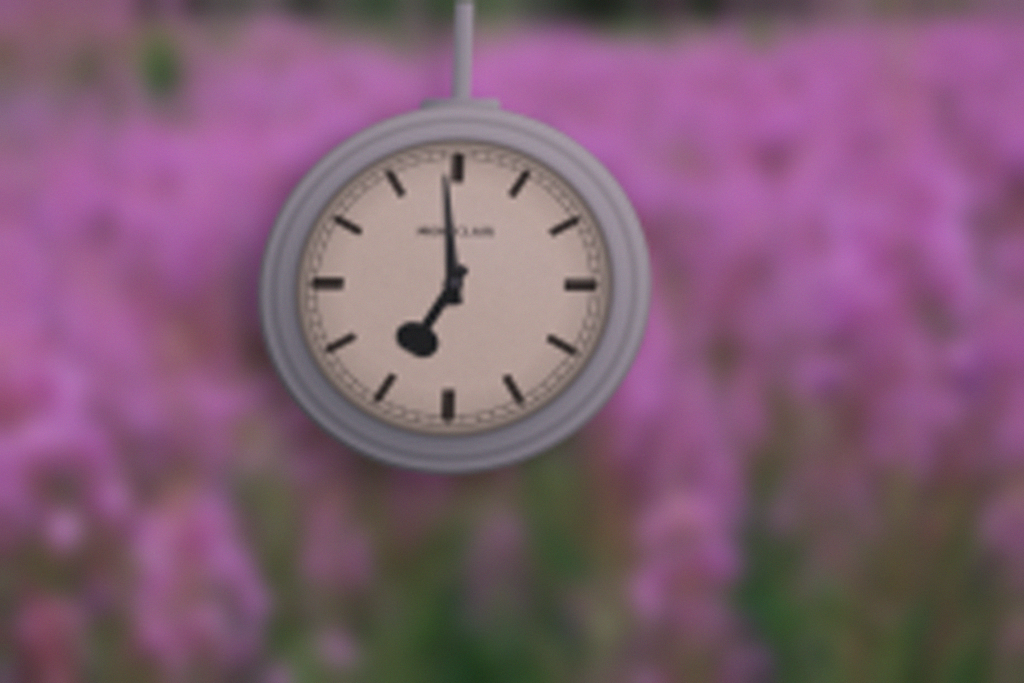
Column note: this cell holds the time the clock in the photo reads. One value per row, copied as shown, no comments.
6:59
